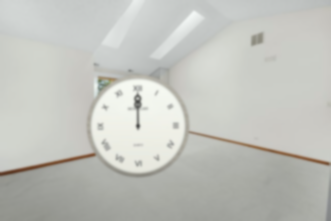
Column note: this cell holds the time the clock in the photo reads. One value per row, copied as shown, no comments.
12:00
